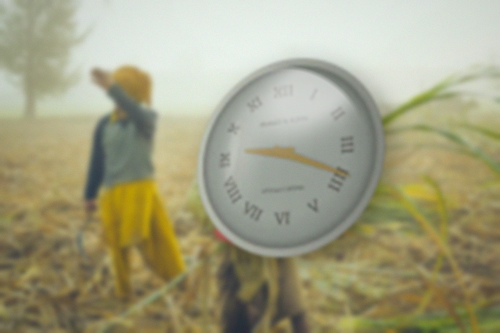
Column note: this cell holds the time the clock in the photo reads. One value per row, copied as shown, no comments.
9:19
